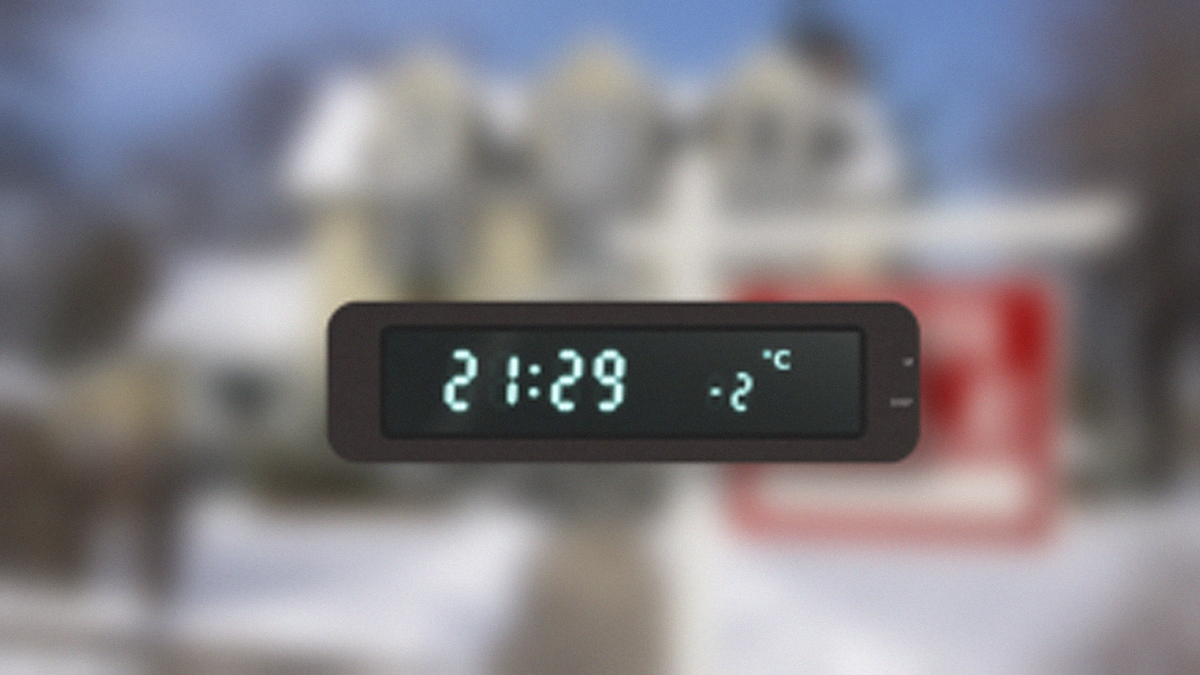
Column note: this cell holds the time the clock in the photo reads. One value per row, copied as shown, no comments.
21:29
